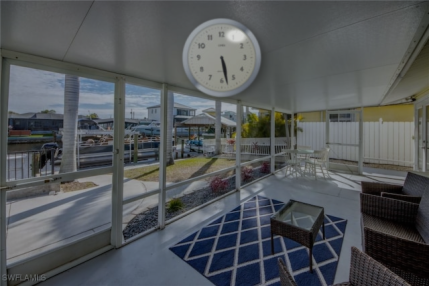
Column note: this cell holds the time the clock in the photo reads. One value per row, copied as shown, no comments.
5:28
